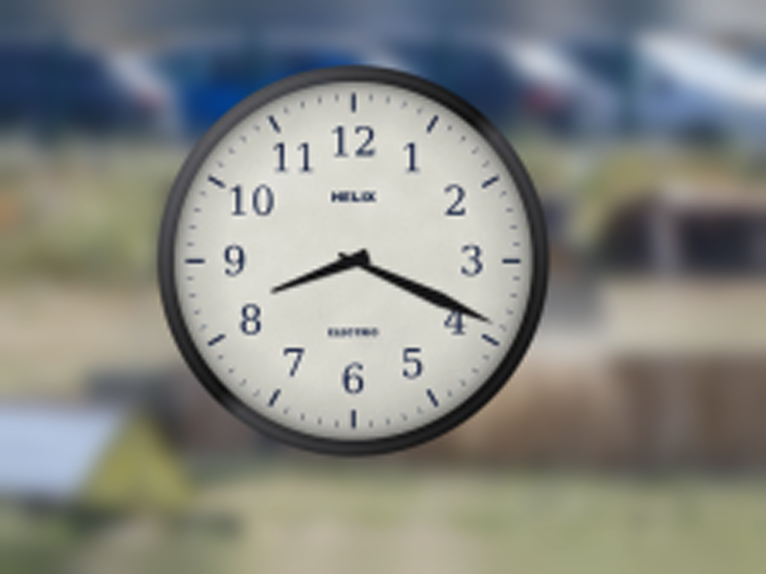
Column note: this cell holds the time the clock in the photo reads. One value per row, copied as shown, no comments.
8:19
